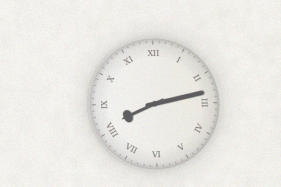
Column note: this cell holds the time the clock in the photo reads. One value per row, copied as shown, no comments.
8:13
